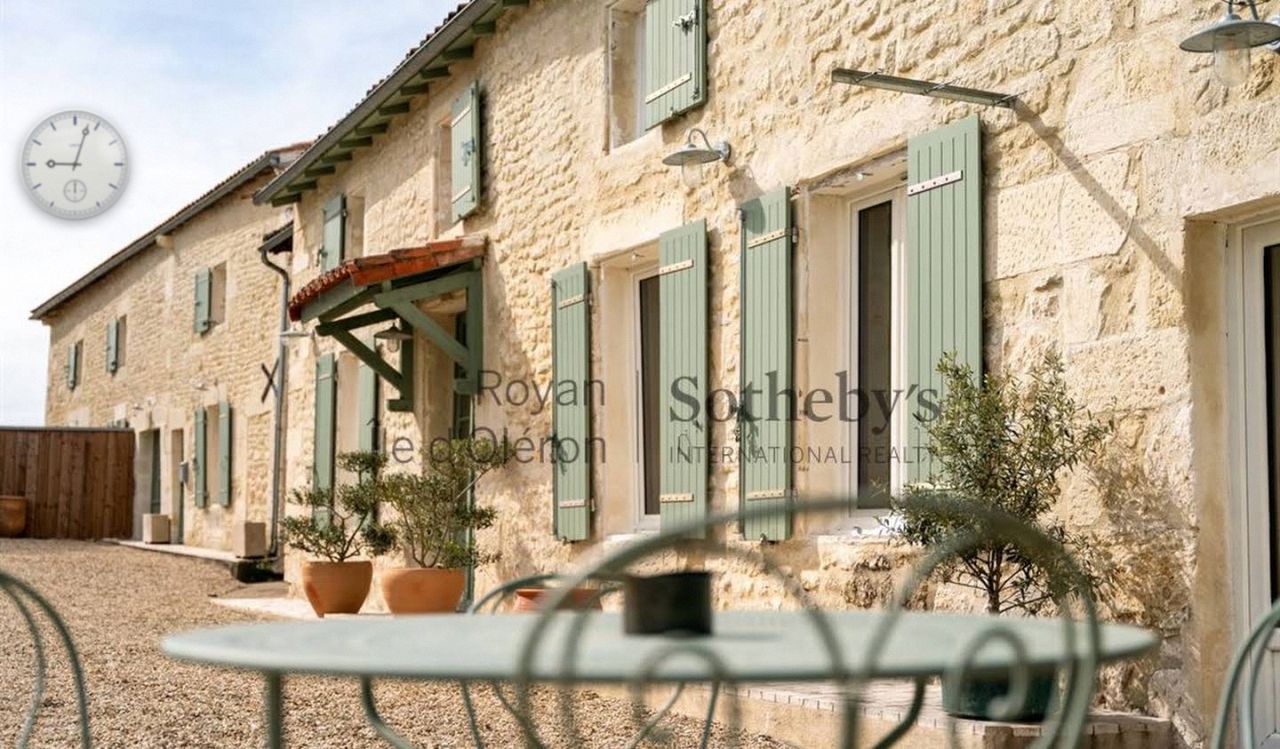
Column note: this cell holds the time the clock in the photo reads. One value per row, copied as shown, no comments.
9:03
